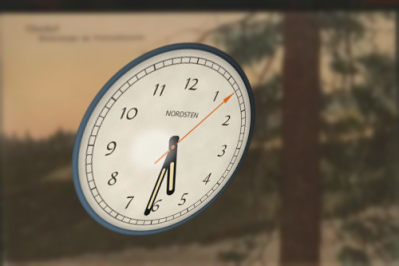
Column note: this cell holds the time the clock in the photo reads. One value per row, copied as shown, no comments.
5:31:07
